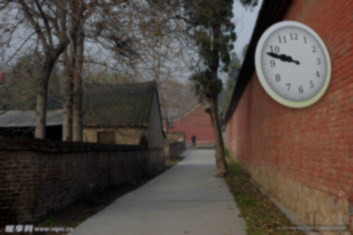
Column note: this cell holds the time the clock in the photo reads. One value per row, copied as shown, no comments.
9:48
